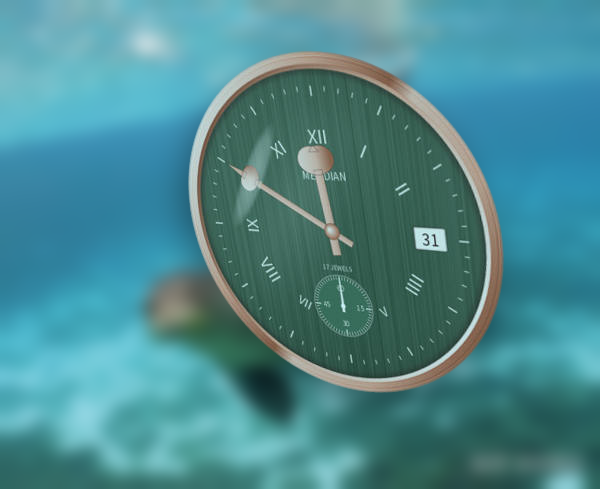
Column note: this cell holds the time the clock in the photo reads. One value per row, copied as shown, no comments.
11:50
